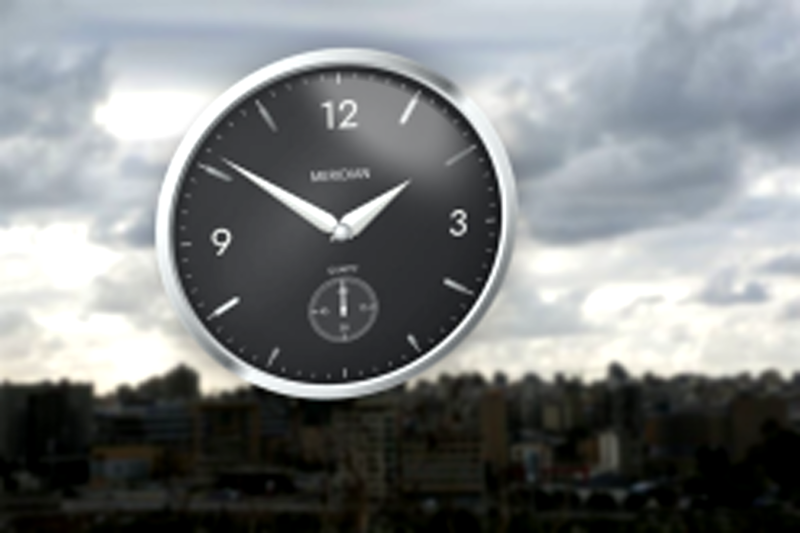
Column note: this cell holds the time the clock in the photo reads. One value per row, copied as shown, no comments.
1:51
